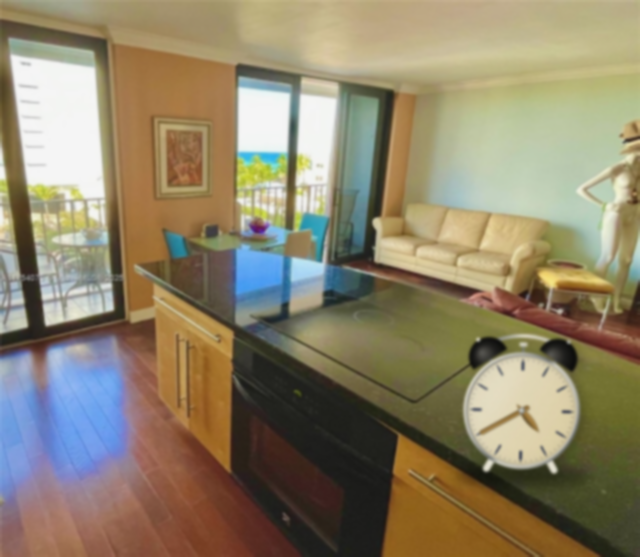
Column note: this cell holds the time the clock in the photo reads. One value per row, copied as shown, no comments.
4:40
